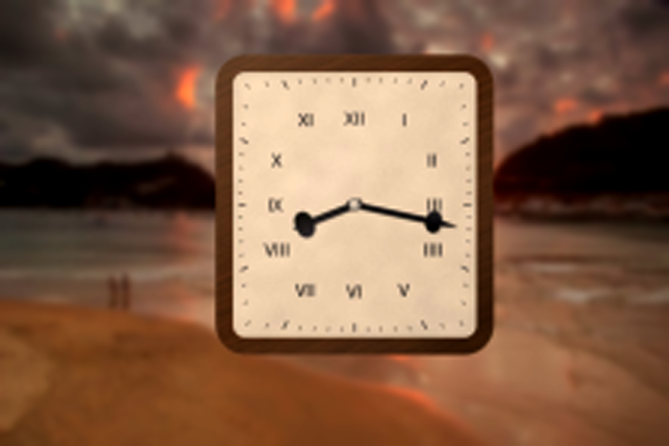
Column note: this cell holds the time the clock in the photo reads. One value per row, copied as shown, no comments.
8:17
